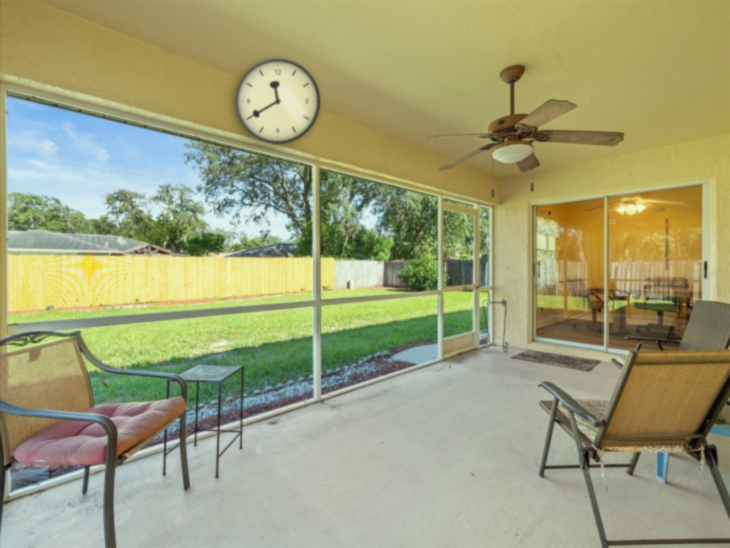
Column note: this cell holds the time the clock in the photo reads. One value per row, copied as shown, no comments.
11:40
